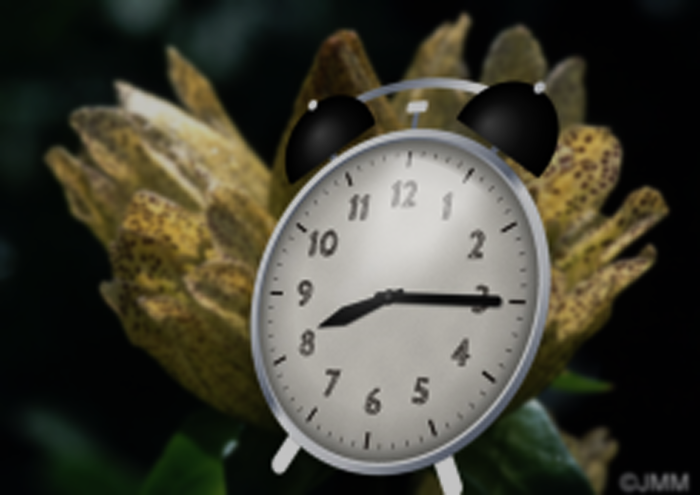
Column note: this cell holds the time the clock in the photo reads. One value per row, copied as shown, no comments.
8:15
